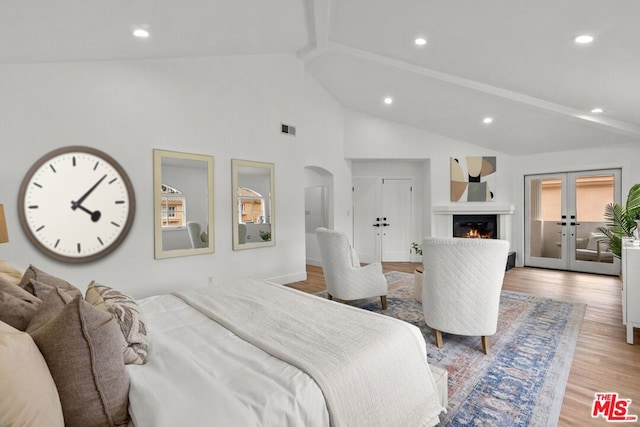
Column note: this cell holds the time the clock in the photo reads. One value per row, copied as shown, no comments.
4:08
